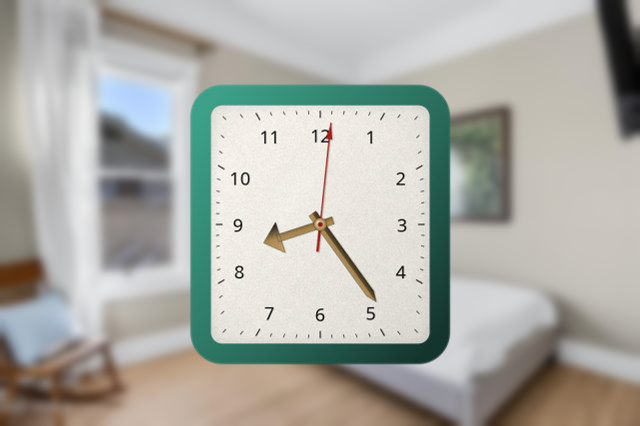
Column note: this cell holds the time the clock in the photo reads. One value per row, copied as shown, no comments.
8:24:01
